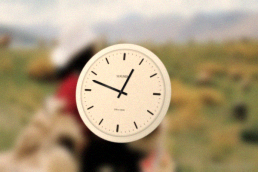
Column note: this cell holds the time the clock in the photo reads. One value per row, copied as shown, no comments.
12:48
